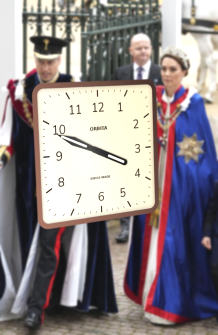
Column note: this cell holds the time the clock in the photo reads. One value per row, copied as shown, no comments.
3:49
